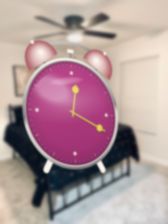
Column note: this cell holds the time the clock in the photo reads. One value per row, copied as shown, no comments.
12:19
